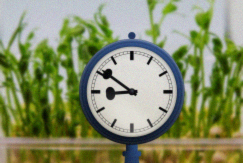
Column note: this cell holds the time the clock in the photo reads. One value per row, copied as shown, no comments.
8:51
